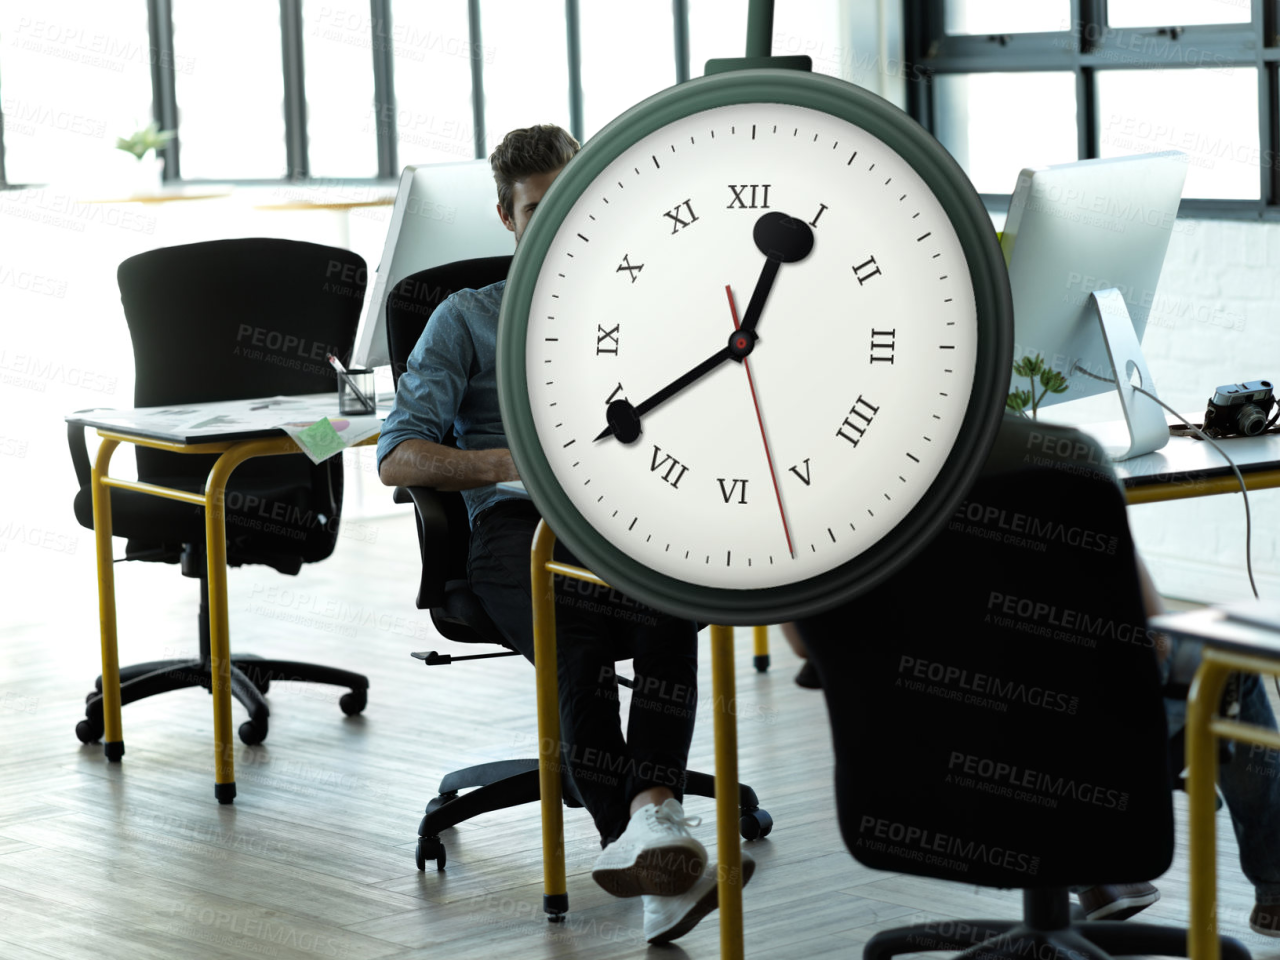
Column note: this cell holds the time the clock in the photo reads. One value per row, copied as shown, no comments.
12:39:27
